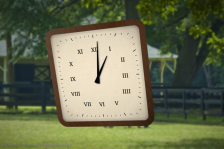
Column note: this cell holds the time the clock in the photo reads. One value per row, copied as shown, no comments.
1:01
